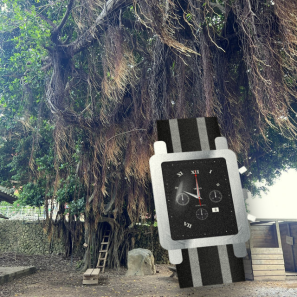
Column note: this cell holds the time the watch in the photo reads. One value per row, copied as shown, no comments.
10:00
